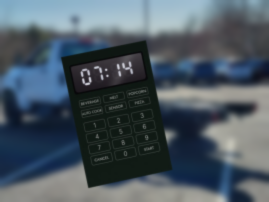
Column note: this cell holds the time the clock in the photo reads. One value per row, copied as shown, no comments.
7:14
